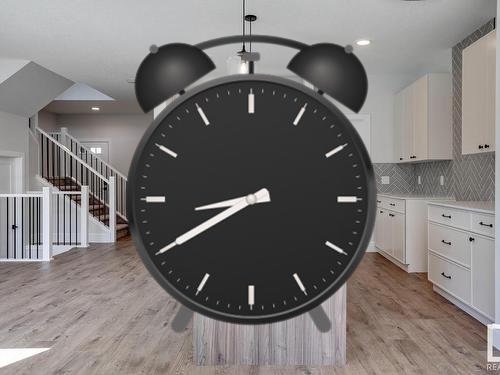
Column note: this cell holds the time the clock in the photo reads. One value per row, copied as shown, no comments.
8:40
